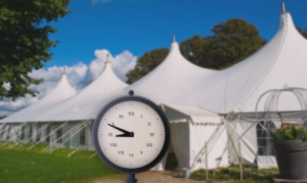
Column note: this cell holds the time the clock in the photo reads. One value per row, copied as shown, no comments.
8:49
